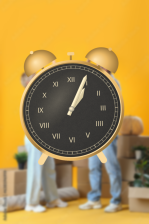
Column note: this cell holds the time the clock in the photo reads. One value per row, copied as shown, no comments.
1:04
